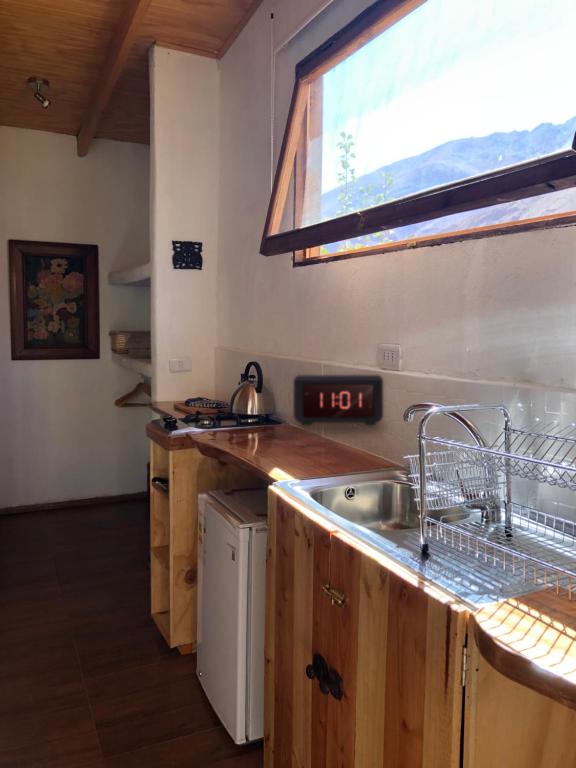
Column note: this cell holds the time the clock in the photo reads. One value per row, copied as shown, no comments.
11:01
